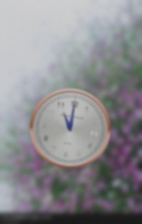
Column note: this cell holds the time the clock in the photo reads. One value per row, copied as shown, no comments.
11:00
